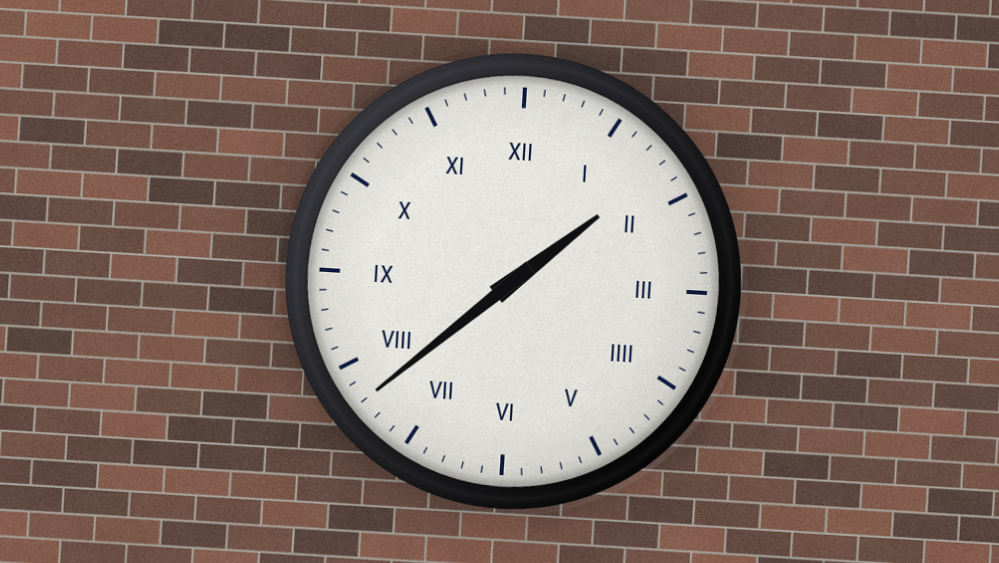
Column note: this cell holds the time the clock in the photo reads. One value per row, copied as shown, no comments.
1:38
